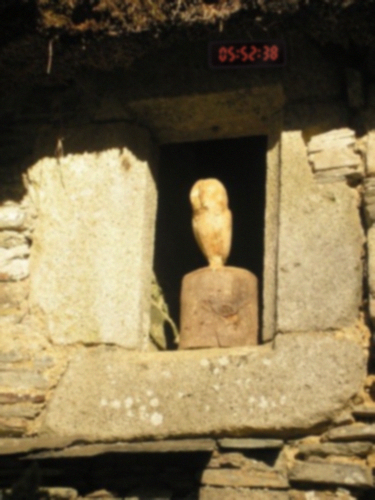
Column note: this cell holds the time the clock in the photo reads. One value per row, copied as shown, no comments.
5:52:38
